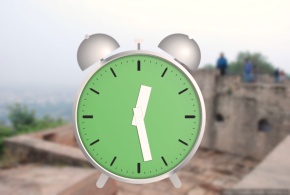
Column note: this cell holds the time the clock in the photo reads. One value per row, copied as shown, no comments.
12:28
